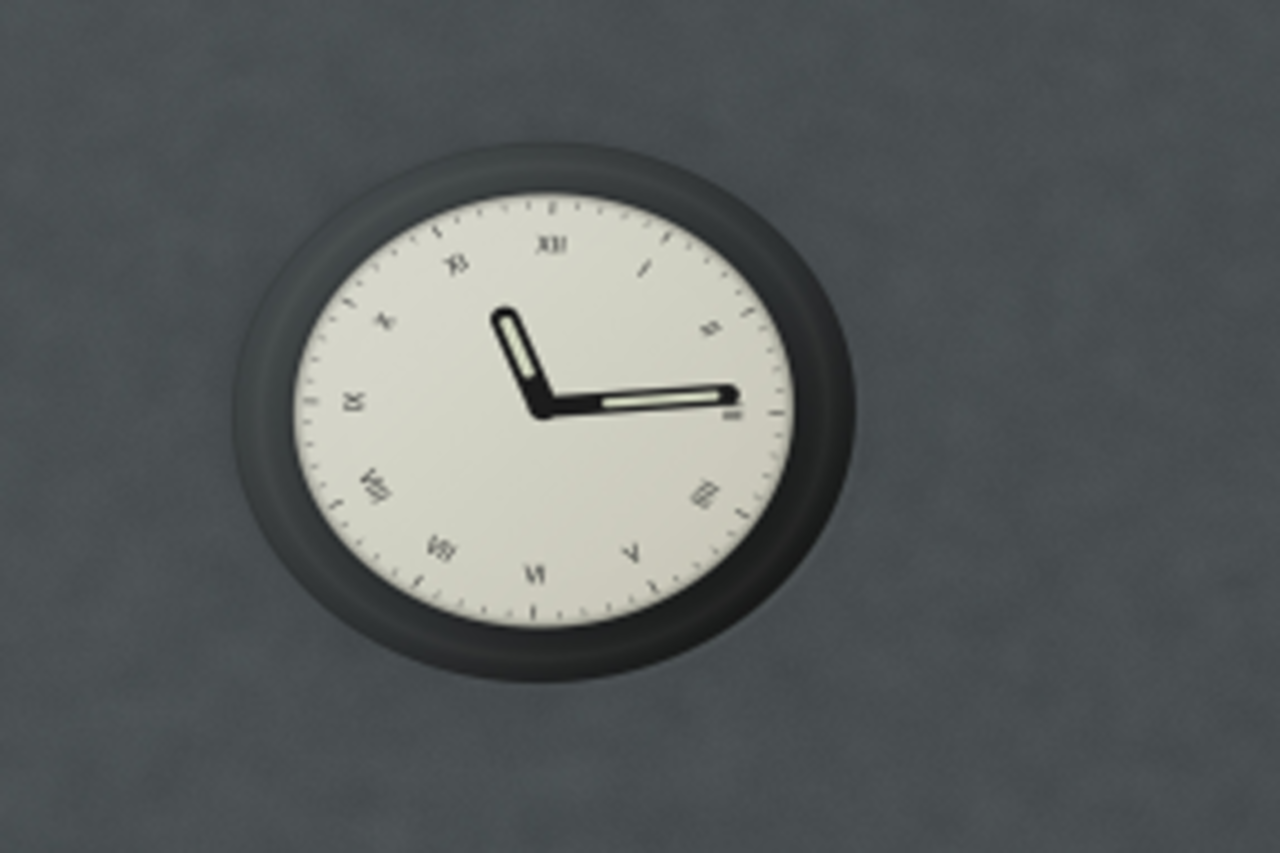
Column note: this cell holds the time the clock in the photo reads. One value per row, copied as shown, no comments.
11:14
